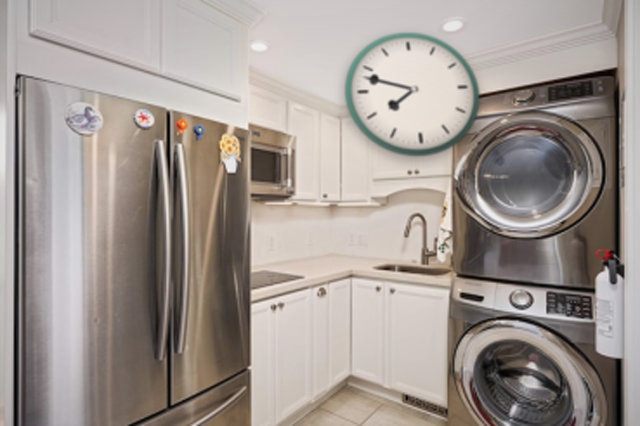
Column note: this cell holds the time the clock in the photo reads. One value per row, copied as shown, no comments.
7:48
